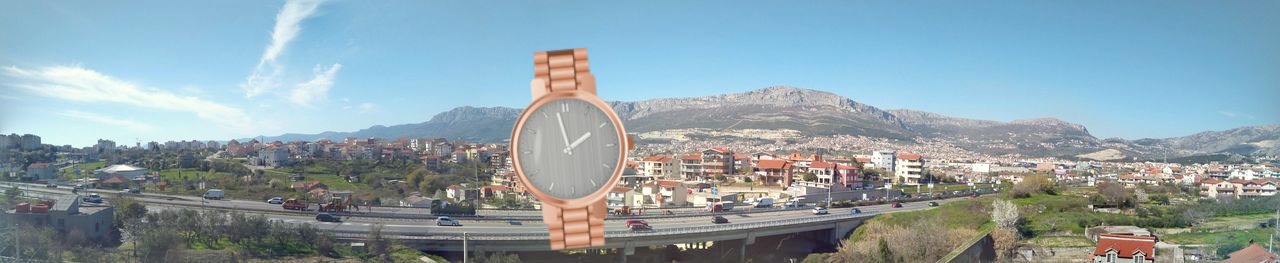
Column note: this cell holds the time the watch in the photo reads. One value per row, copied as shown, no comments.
1:58
